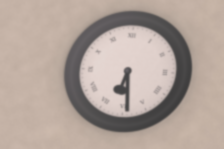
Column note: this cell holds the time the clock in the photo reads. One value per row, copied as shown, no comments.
6:29
